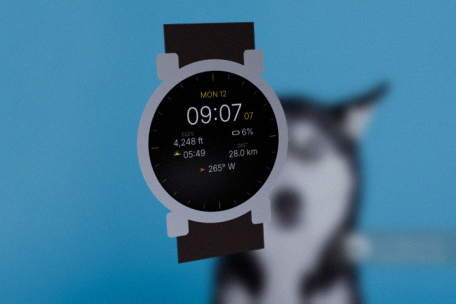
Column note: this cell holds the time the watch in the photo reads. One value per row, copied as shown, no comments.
9:07:07
